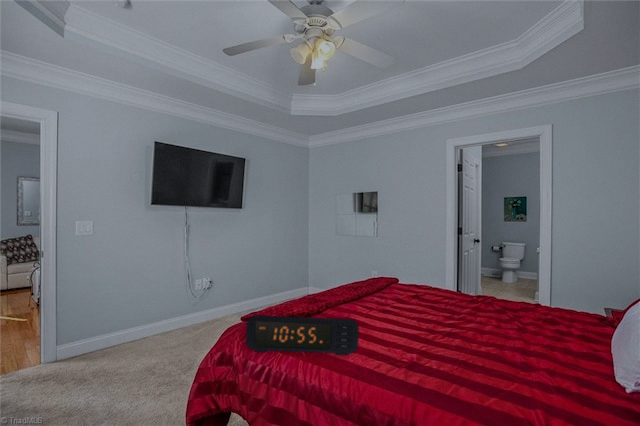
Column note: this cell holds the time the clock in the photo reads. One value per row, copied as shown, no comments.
10:55
